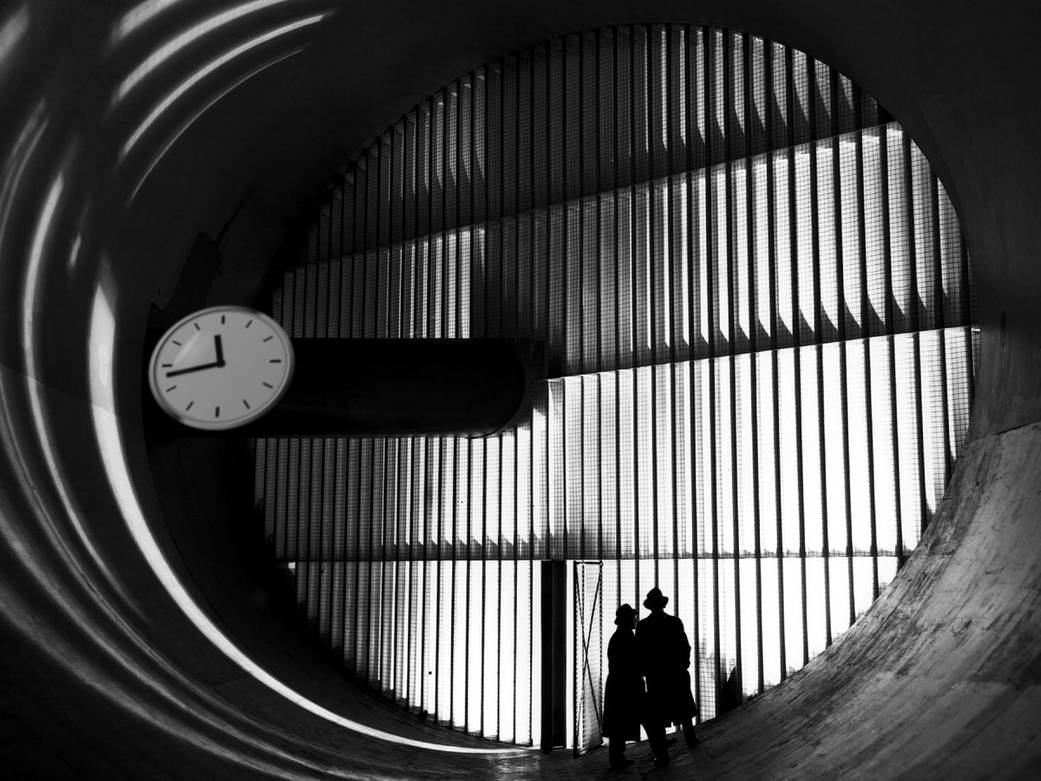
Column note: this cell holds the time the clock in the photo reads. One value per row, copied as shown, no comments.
11:43
